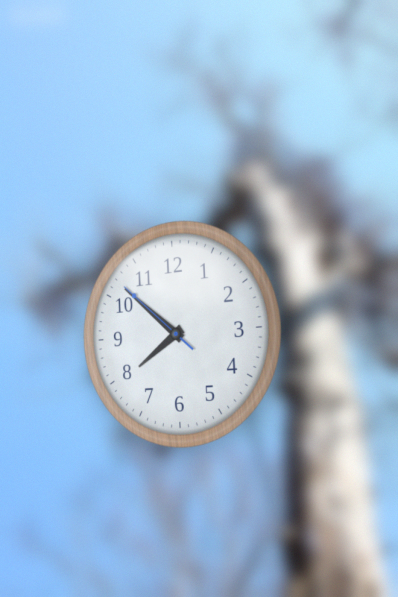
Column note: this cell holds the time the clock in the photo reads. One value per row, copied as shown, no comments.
7:51:52
